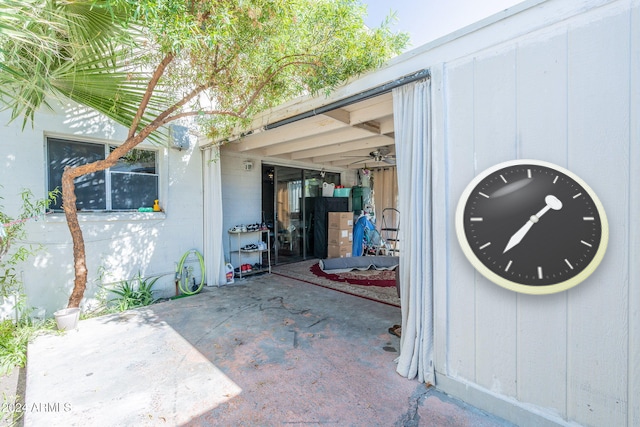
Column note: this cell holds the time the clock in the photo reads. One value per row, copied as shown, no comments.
1:37
